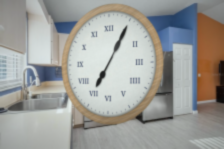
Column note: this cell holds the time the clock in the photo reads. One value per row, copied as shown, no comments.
7:05
